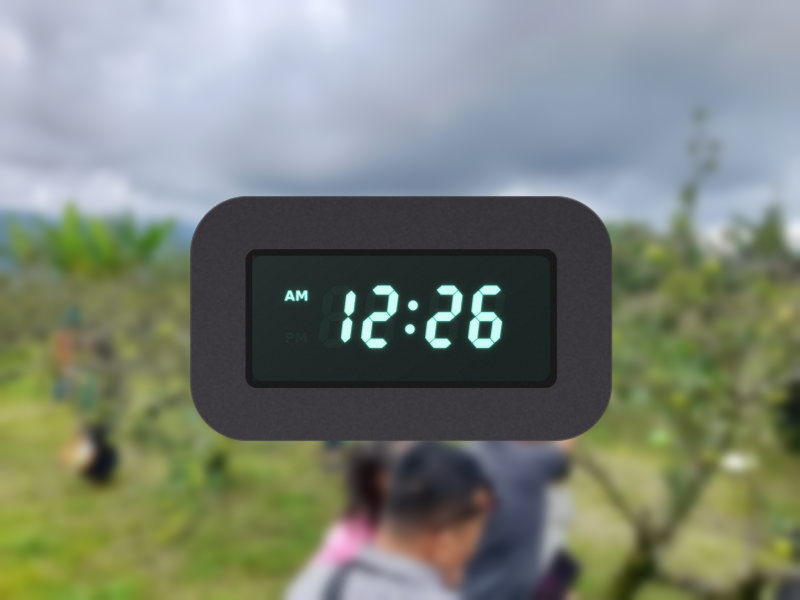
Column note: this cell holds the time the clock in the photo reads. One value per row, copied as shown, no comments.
12:26
